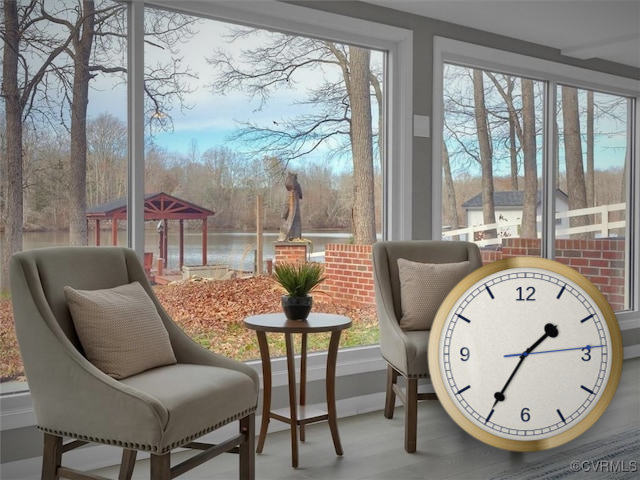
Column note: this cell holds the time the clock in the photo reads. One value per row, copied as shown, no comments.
1:35:14
